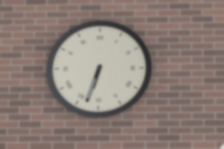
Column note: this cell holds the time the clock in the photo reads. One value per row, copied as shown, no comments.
6:33
